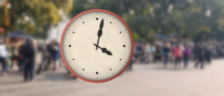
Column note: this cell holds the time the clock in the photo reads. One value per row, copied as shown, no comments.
4:02
